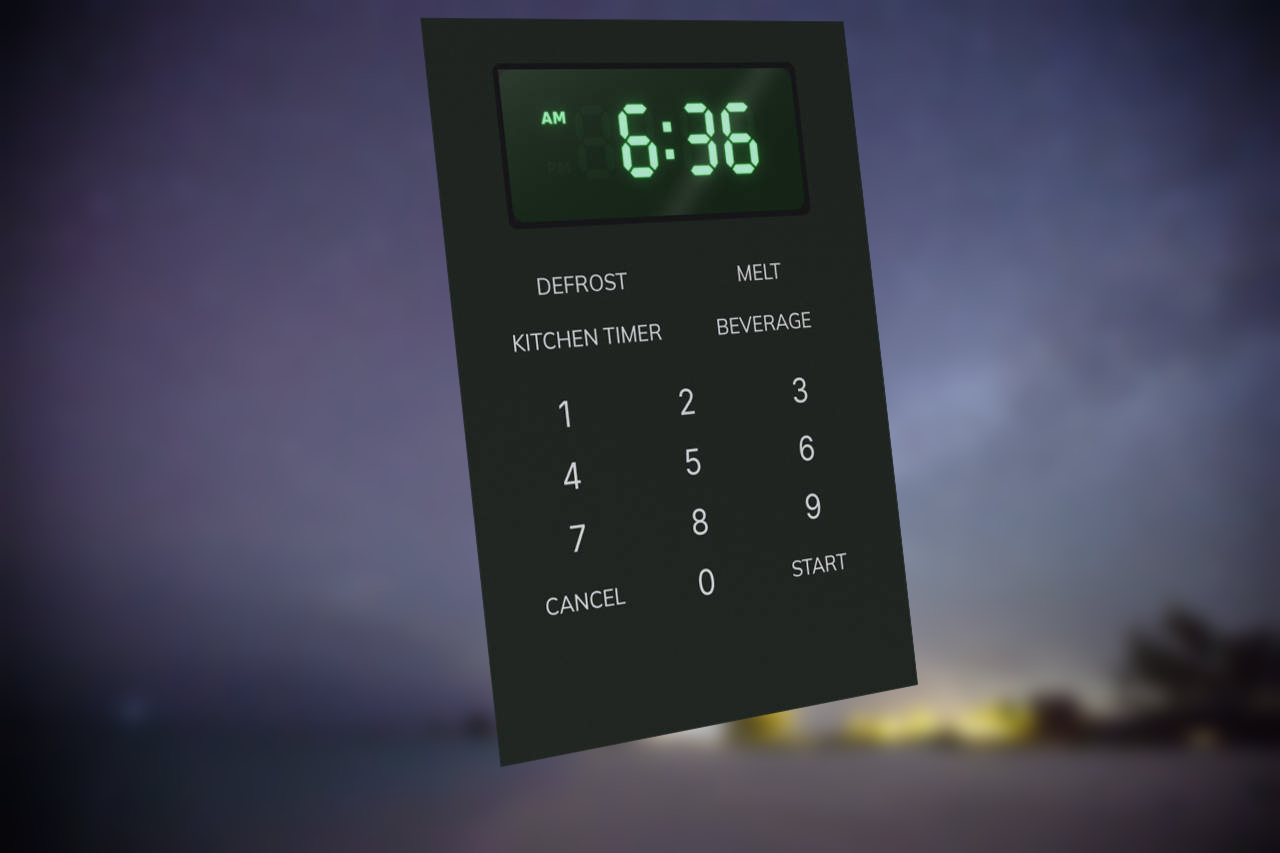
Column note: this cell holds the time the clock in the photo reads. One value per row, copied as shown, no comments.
6:36
